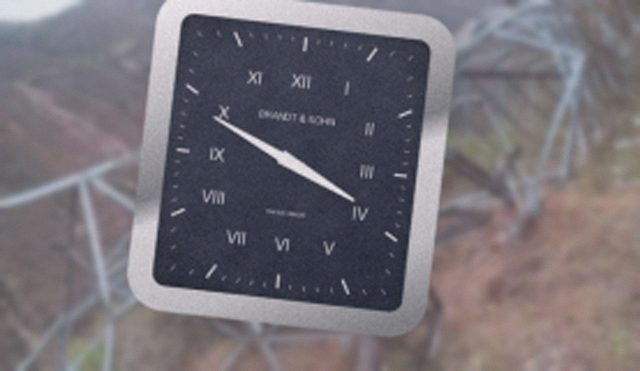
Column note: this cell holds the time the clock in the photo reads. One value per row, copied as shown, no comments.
3:49
